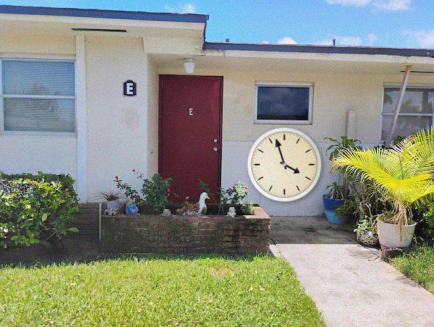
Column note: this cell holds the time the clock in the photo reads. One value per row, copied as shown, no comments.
3:57
